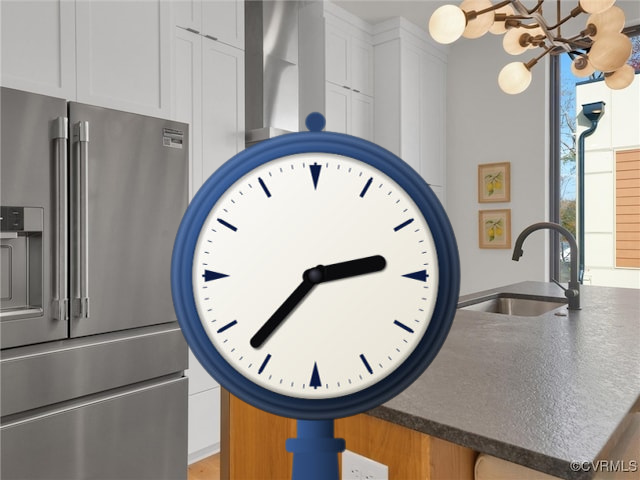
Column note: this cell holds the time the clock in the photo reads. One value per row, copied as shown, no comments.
2:37
